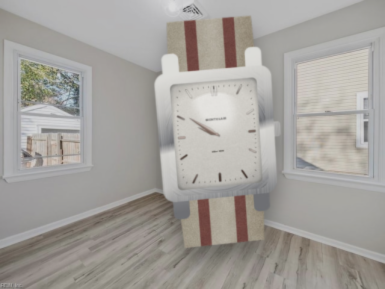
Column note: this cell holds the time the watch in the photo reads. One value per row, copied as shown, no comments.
9:51
